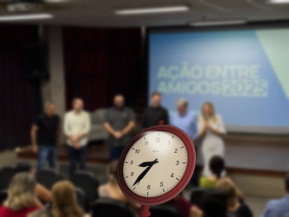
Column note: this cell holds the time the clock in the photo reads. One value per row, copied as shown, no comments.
8:36
